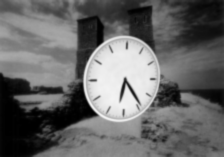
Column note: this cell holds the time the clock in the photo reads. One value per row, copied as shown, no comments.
6:24
